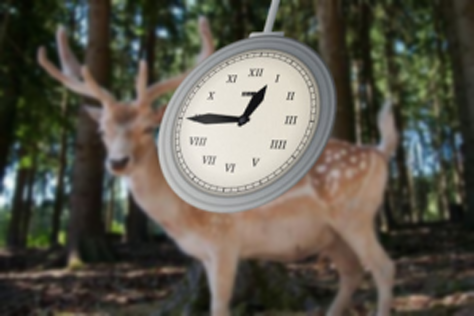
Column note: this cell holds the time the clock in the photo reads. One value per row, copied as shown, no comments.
12:45
